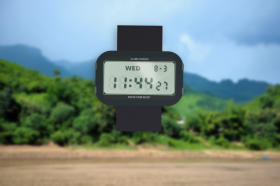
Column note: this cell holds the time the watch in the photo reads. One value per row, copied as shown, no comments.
11:44:27
